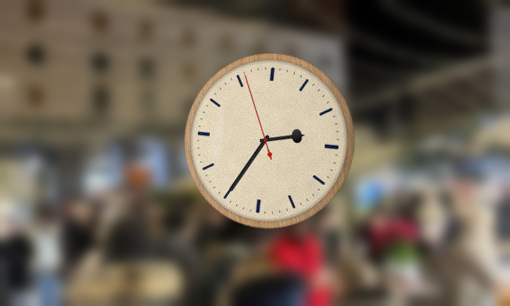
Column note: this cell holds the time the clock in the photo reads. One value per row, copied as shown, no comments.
2:34:56
